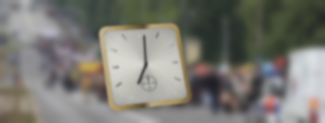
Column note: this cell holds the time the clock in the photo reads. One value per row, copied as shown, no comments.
7:01
